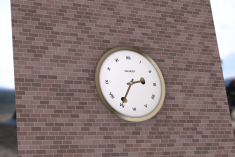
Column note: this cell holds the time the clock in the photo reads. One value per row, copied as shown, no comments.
2:35
